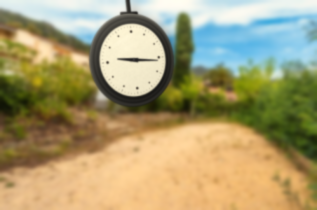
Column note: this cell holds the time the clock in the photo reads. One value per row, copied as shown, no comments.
9:16
